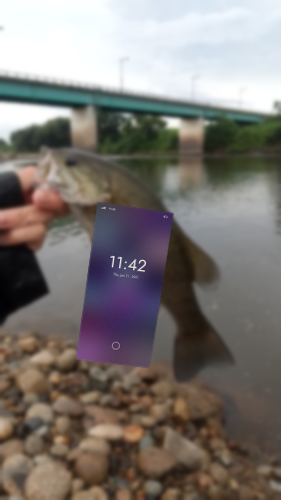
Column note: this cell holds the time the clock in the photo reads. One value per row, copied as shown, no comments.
11:42
